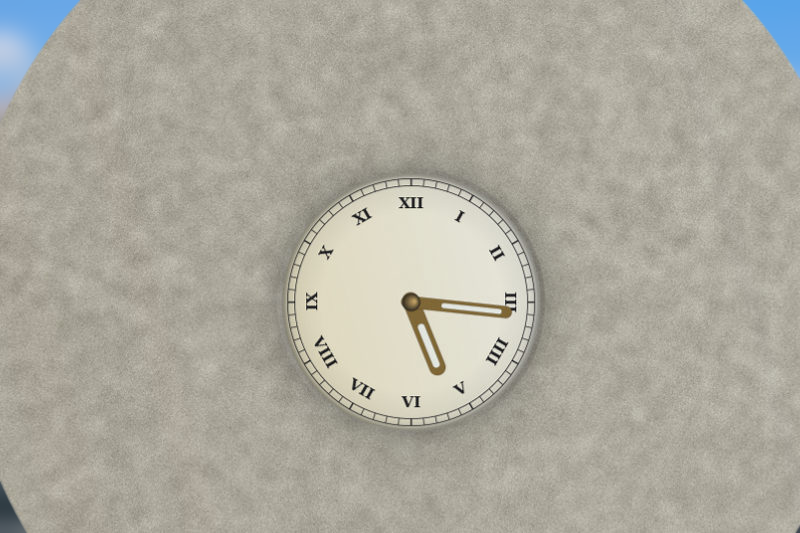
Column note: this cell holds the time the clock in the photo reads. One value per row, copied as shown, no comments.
5:16
